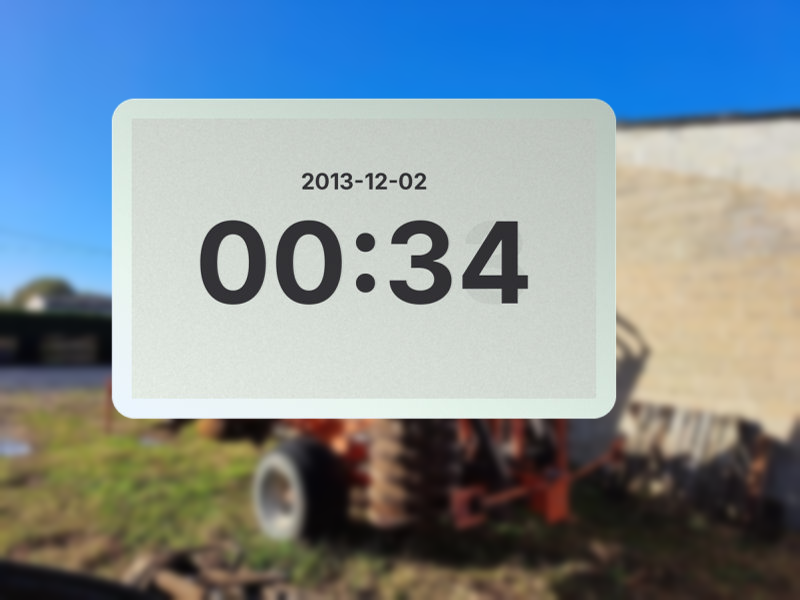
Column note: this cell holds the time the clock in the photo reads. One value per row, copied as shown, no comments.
0:34
